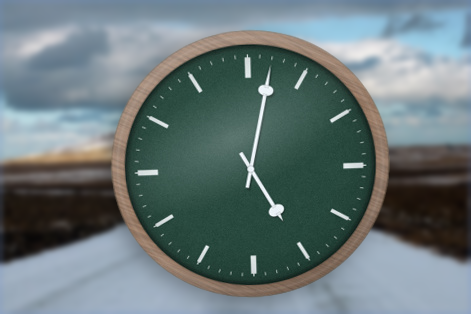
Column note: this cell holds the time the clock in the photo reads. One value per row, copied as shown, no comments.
5:02
